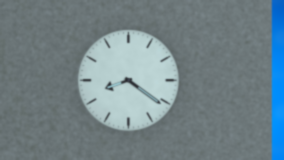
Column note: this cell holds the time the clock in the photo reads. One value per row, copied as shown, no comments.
8:21
